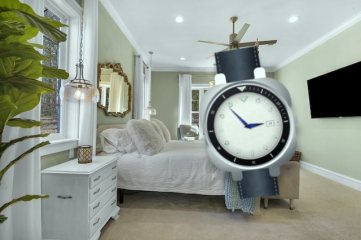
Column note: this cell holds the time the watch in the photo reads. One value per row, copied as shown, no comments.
2:54
